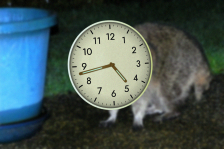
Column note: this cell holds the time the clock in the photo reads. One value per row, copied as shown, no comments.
4:43
